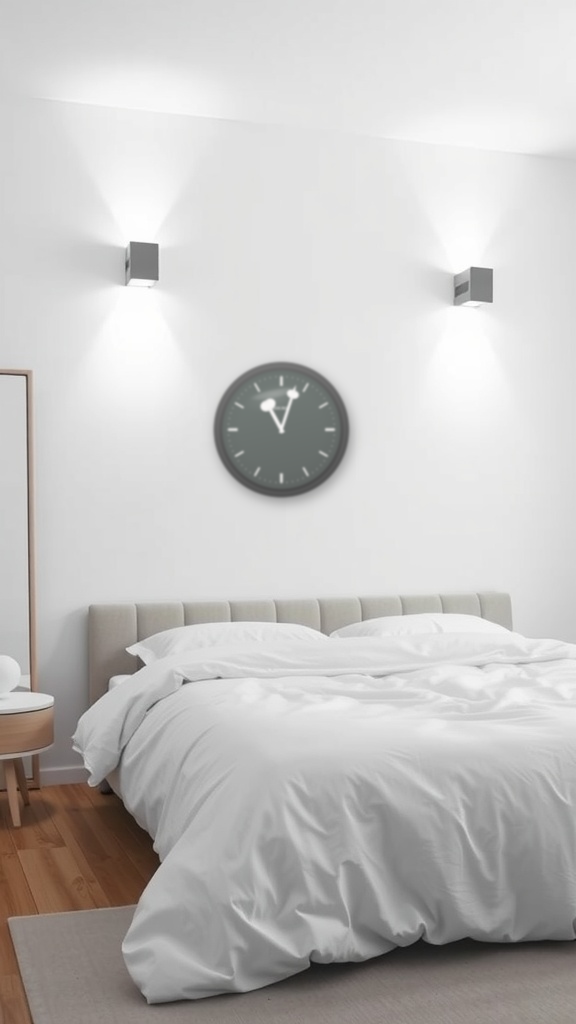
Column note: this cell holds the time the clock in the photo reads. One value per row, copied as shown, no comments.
11:03
